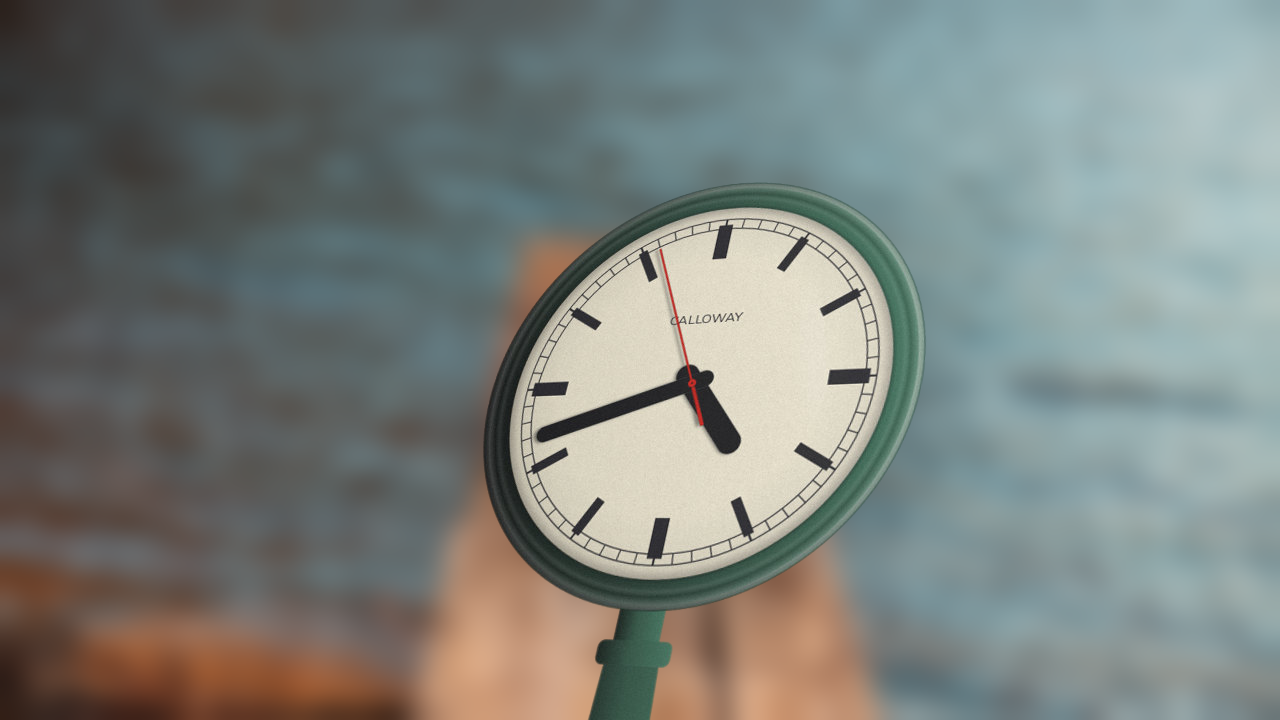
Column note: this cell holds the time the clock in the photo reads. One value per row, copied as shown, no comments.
4:41:56
